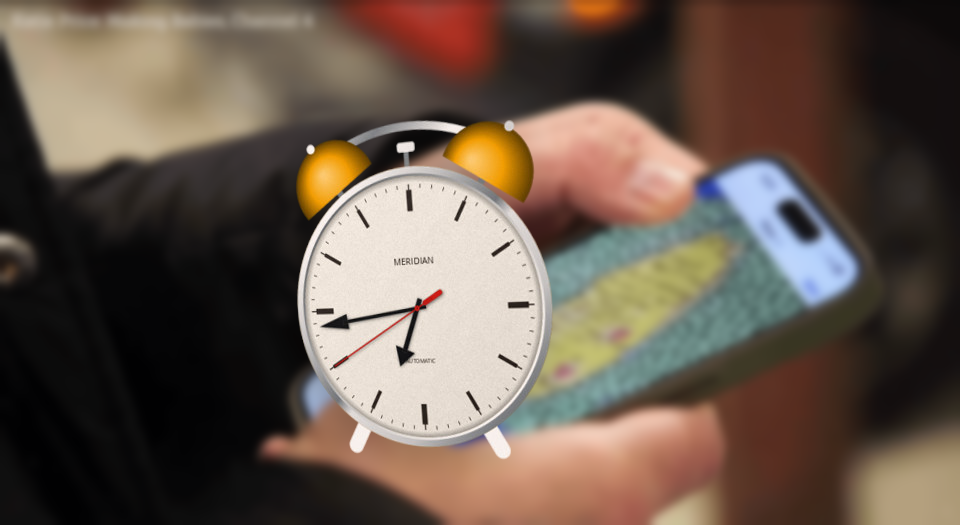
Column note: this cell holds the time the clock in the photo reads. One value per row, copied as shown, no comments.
6:43:40
